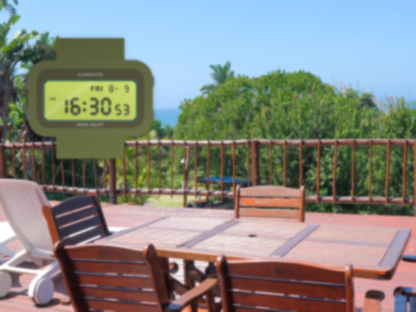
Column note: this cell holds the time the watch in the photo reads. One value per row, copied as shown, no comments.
16:30:53
